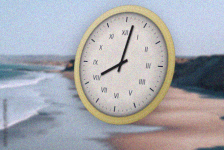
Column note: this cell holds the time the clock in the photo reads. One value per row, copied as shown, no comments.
8:02
